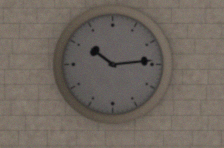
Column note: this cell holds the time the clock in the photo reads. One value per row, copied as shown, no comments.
10:14
